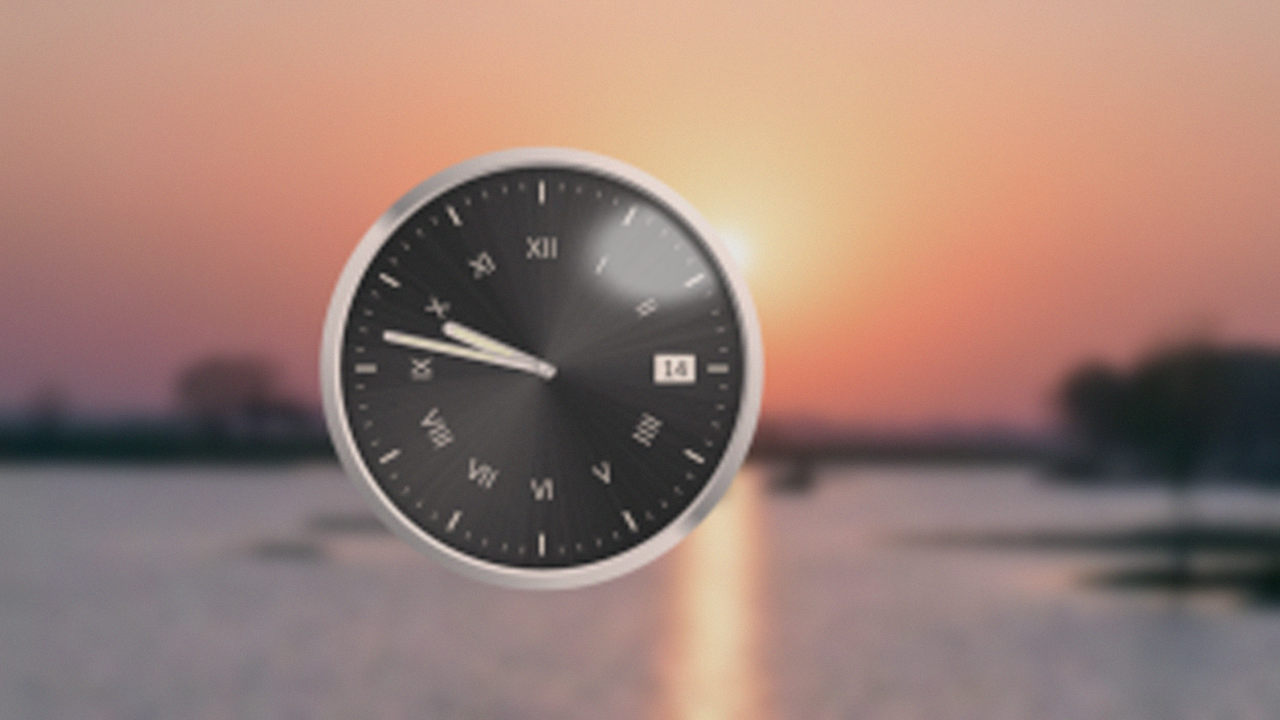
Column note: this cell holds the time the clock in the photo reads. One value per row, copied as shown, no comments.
9:47
